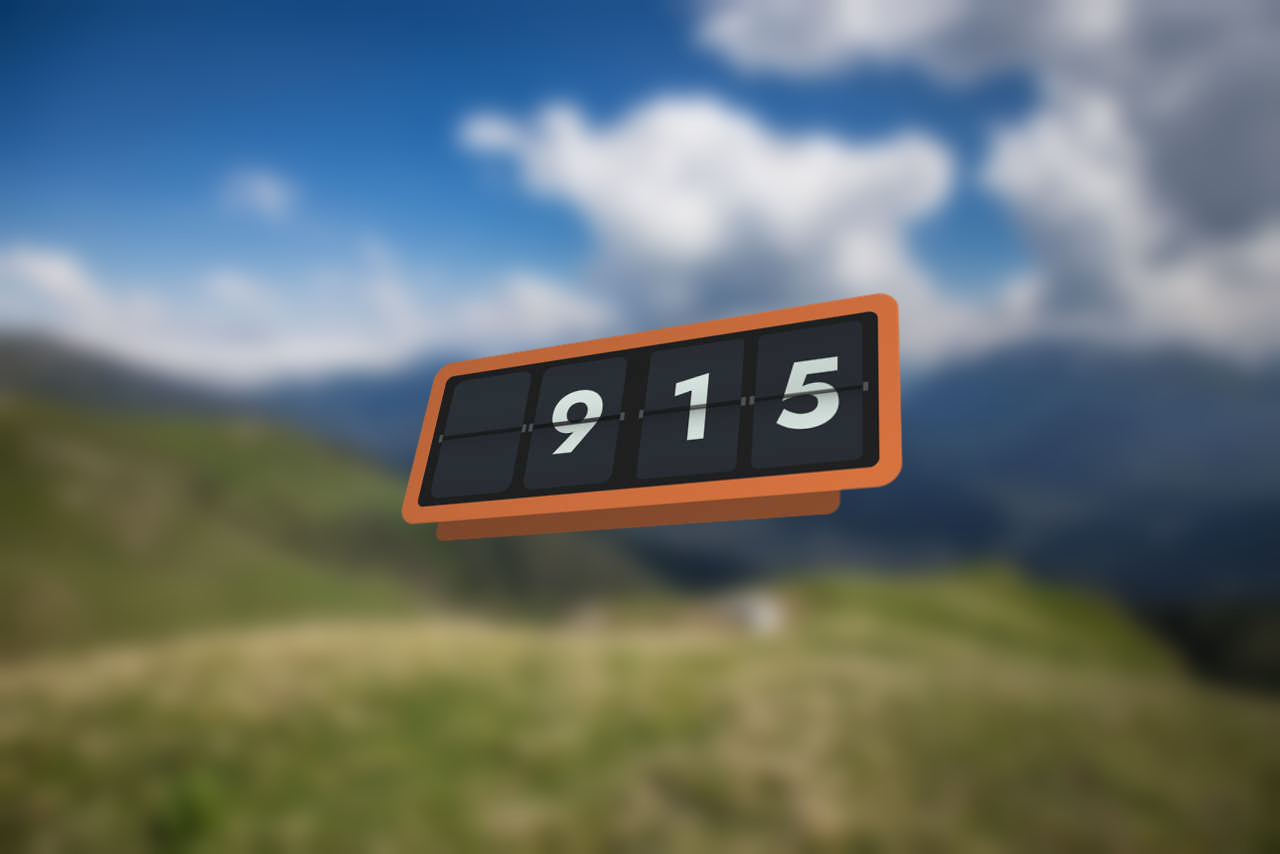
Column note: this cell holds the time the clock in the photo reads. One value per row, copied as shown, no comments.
9:15
